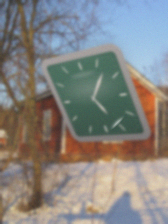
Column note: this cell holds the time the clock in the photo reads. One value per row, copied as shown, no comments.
5:07
